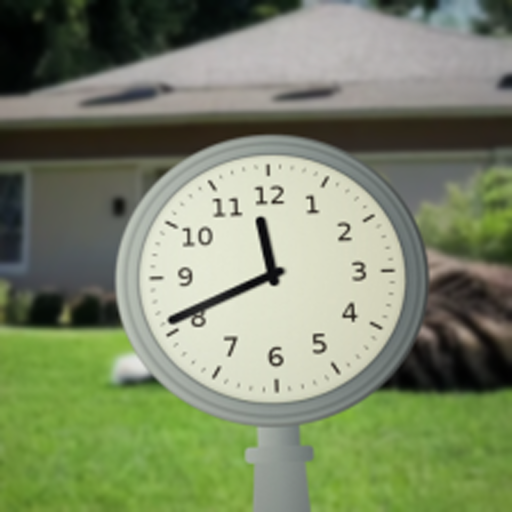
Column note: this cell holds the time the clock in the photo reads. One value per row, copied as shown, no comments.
11:41
